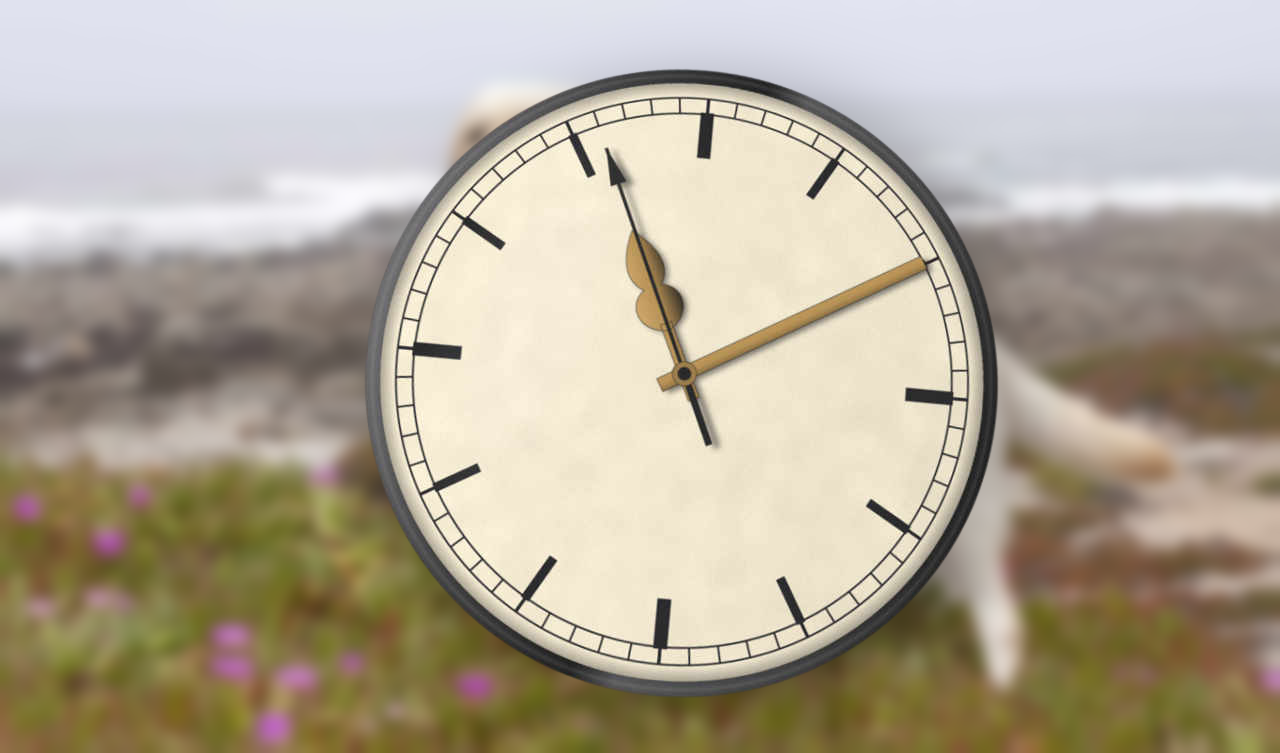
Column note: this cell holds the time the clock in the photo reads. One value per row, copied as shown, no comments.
11:09:56
